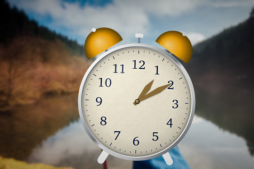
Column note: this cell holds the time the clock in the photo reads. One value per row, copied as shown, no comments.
1:10
